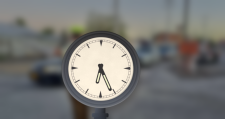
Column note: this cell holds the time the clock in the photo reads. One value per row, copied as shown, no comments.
6:26
